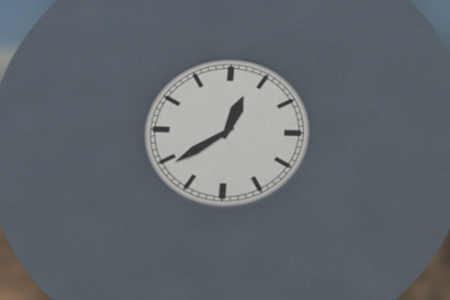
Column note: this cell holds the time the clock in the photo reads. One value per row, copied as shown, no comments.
12:39
